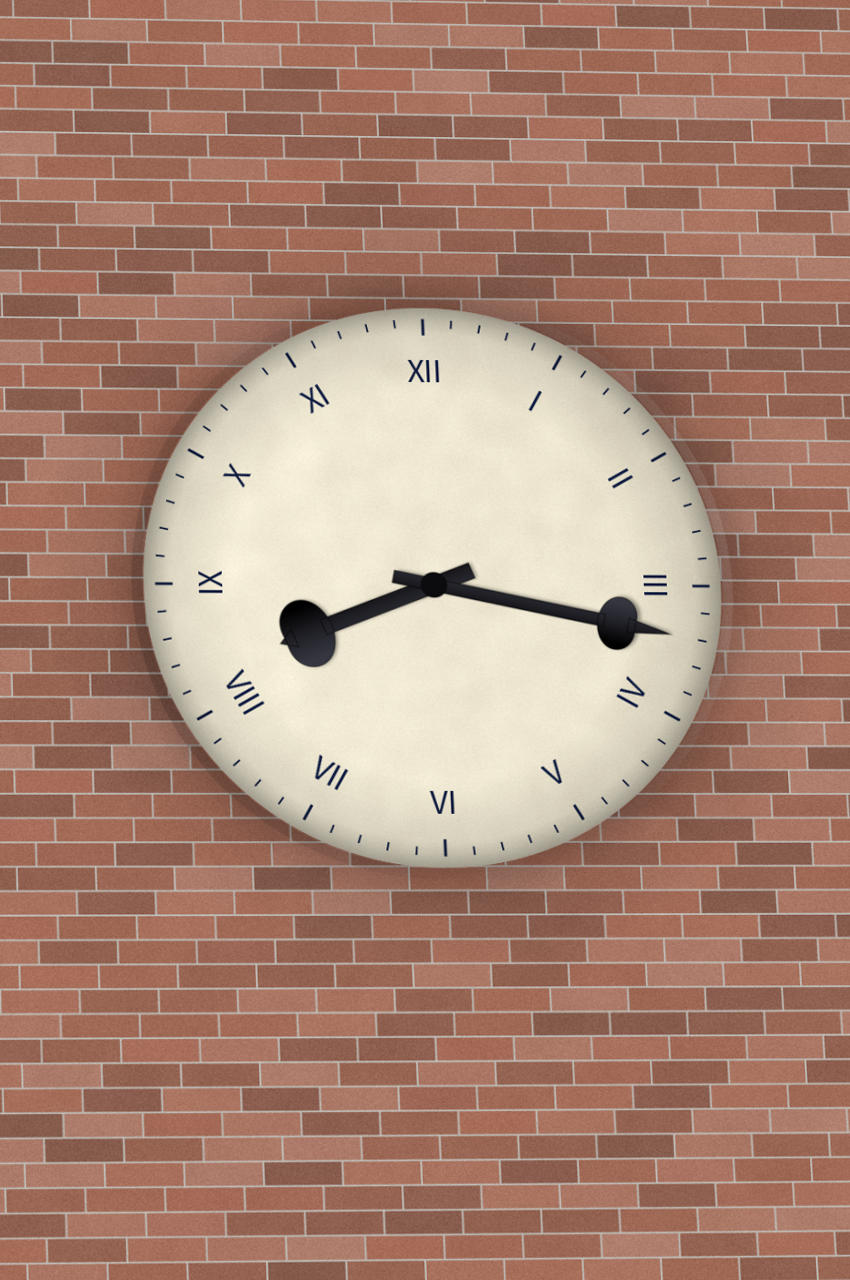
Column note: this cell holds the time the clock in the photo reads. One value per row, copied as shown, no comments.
8:17
